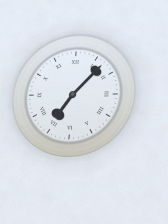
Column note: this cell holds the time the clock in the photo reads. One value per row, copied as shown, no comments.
7:07
